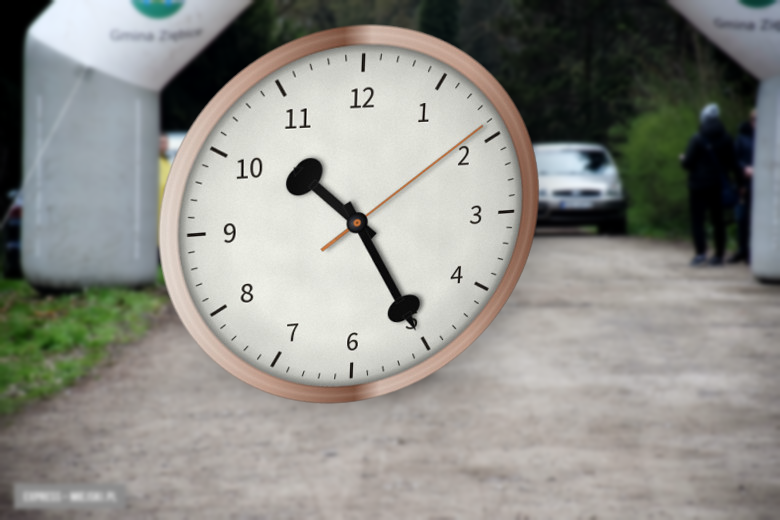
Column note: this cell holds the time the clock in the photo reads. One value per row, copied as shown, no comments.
10:25:09
